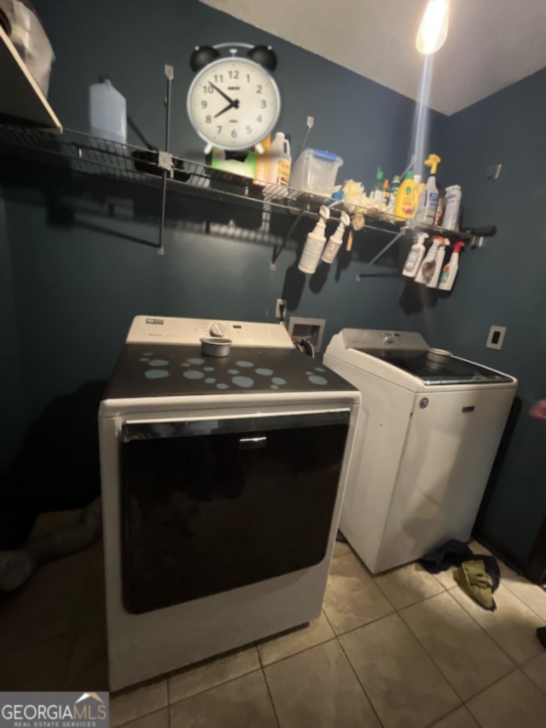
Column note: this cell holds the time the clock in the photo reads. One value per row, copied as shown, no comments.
7:52
